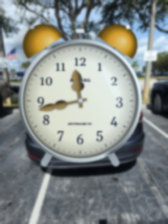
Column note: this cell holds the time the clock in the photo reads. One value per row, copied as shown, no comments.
11:43
